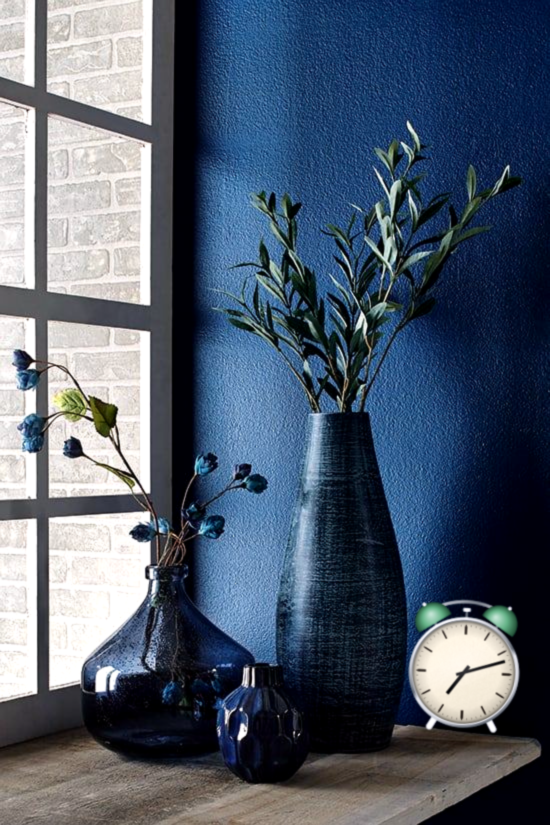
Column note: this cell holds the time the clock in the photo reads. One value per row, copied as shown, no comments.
7:12
